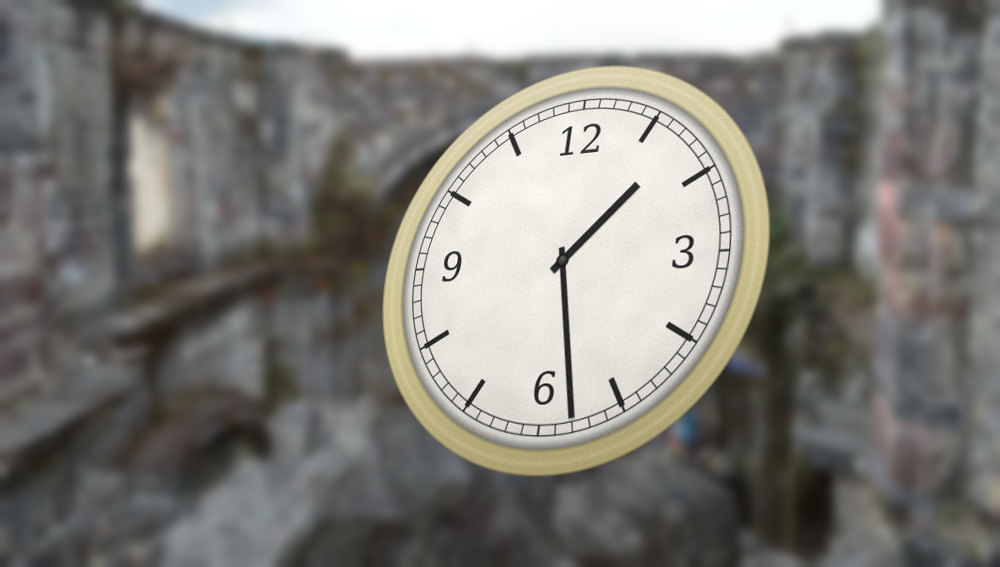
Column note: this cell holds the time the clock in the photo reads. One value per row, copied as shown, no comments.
1:28
